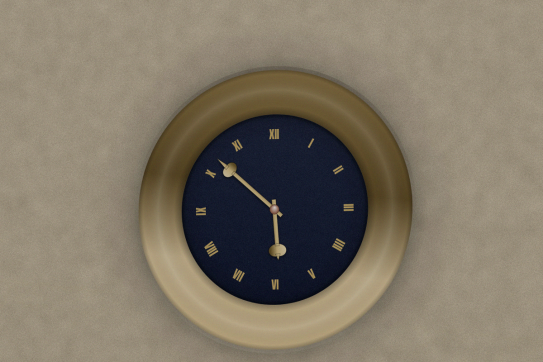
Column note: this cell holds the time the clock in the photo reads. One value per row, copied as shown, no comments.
5:52
